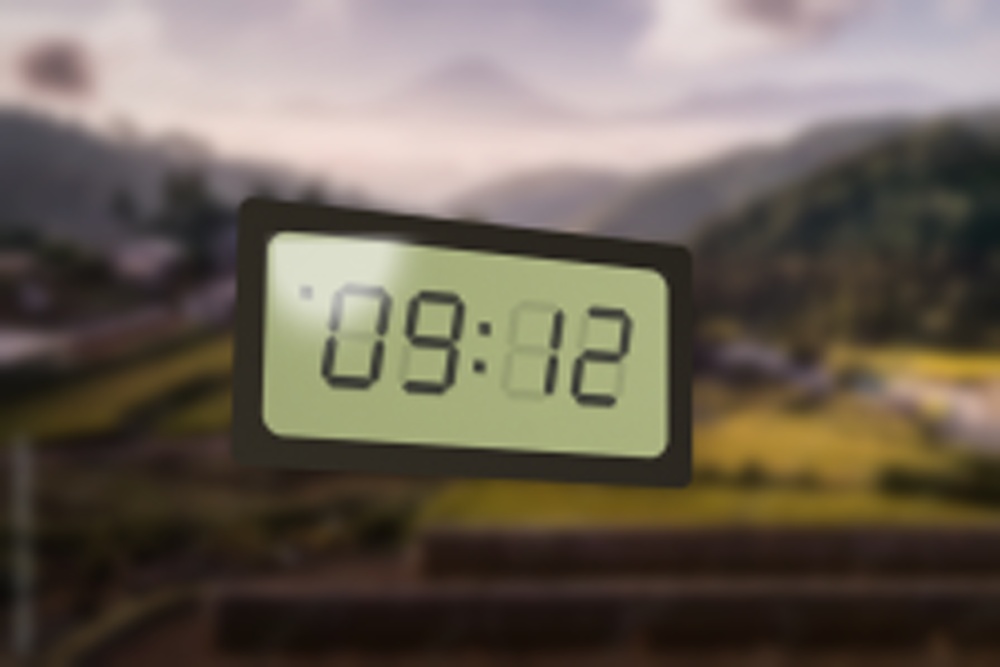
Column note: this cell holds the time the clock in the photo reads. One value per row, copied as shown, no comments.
9:12
